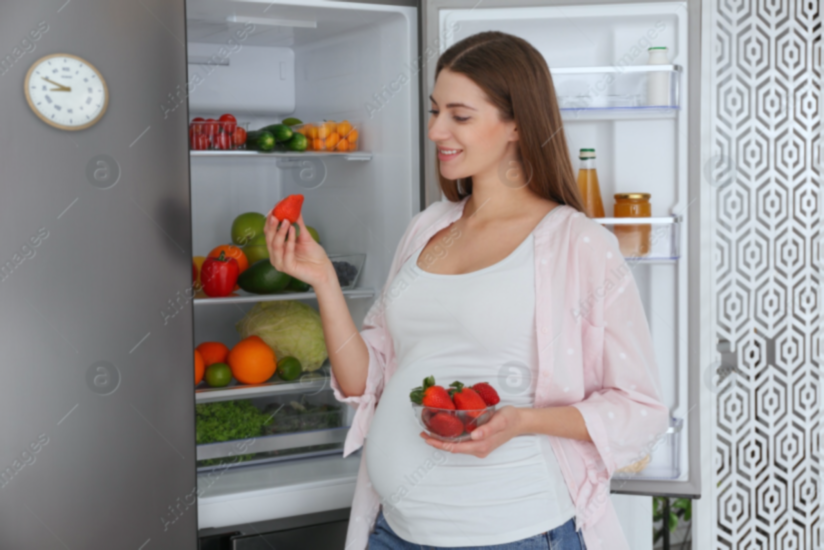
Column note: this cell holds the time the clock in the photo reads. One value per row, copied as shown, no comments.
8:49
